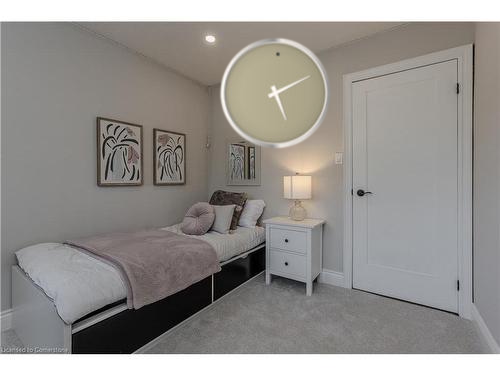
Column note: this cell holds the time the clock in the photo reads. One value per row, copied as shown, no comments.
5:10
